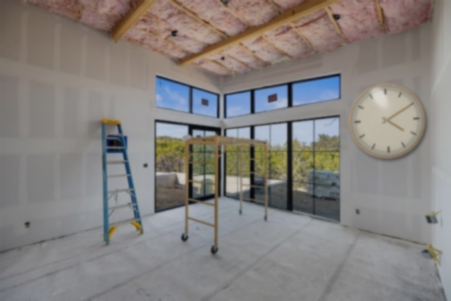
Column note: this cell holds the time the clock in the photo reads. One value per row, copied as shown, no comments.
4:10
